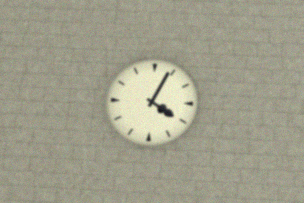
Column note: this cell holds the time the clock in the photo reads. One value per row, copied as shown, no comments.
4:04
